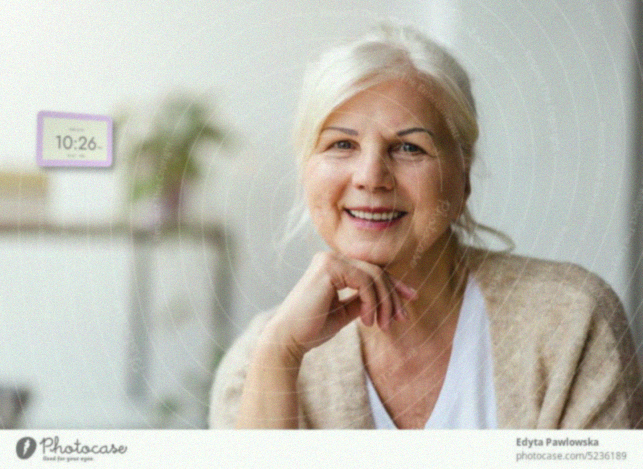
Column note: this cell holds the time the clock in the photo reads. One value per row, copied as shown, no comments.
10:26
